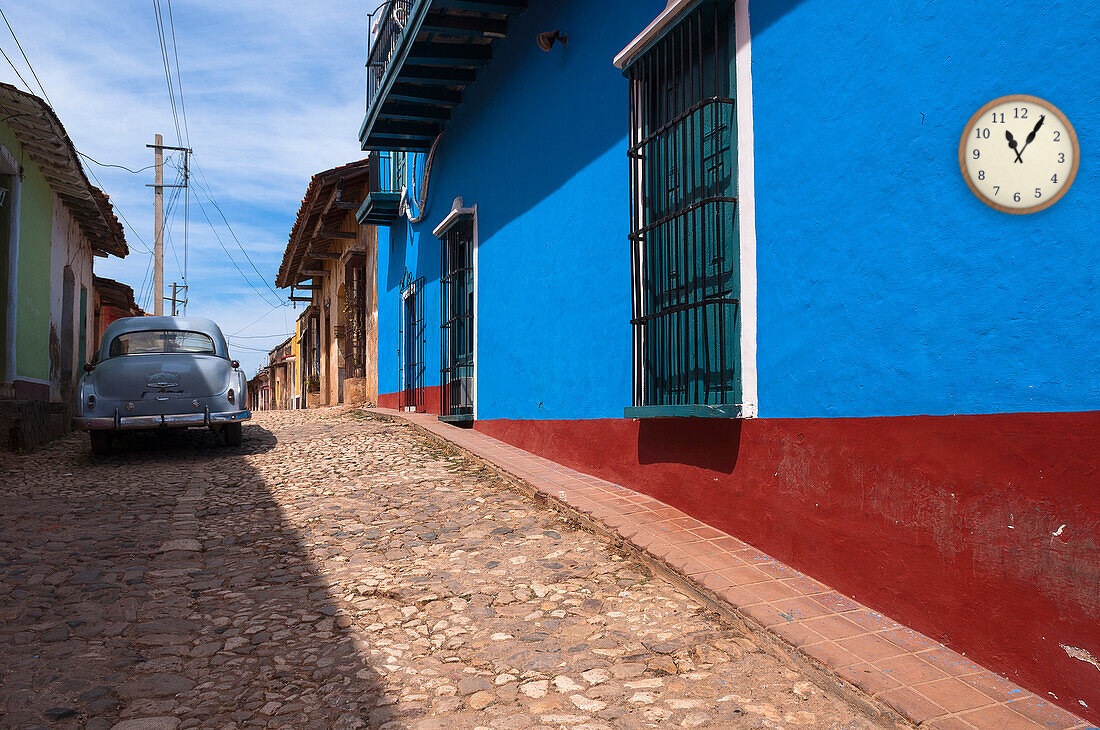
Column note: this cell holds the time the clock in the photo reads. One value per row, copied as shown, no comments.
11:05
